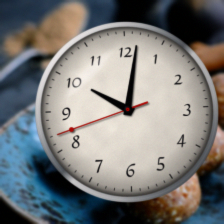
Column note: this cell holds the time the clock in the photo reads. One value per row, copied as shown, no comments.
10:01:42
